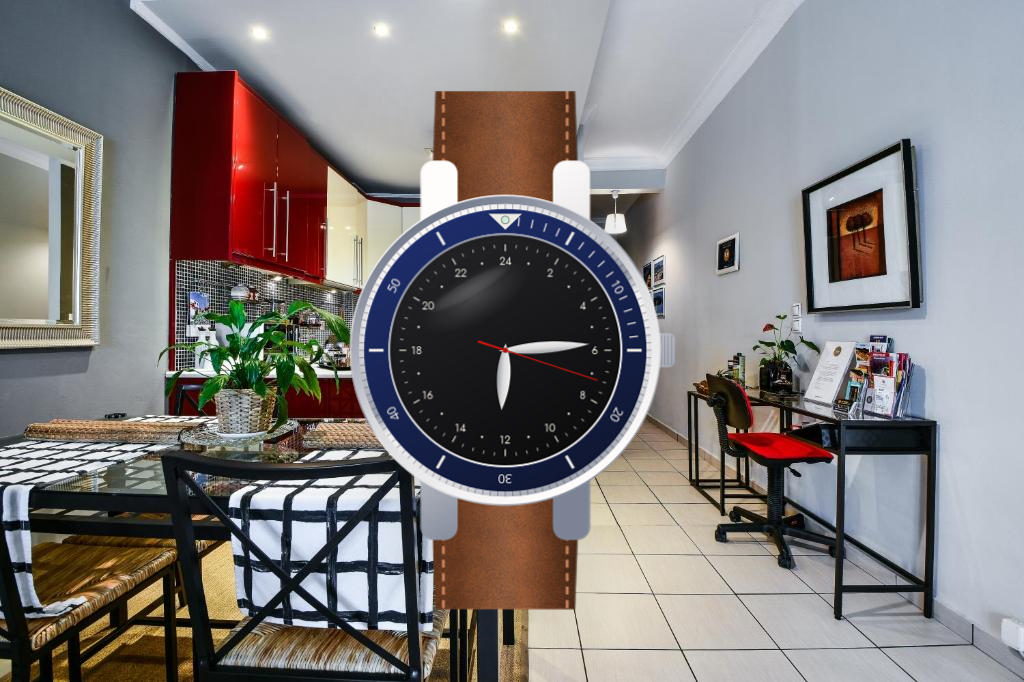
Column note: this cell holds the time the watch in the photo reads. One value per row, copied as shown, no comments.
12:14:18
